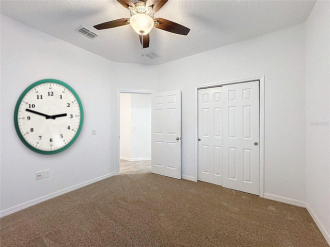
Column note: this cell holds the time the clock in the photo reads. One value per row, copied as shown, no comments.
2:48
